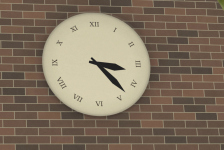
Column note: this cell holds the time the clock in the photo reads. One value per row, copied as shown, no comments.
3:23
